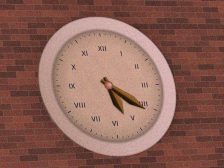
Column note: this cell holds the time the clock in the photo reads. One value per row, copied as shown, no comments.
5:21
